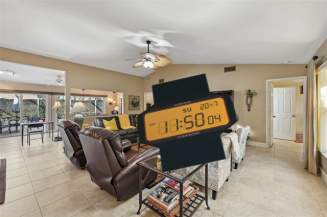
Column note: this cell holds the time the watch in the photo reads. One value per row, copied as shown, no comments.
11:50:04
